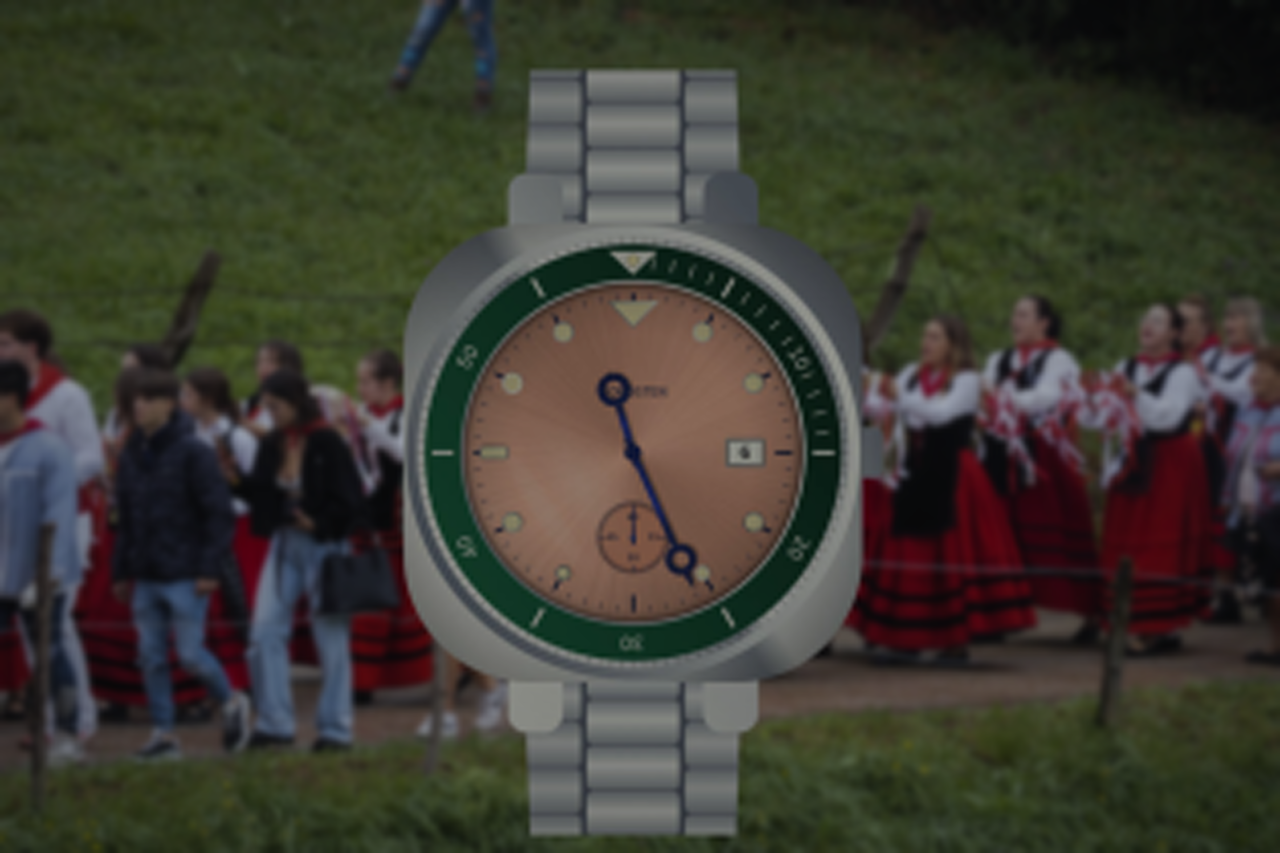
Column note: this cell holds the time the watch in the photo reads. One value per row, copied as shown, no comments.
11:26
